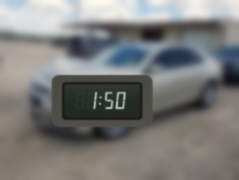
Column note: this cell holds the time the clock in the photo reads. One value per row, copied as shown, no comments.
1:50
